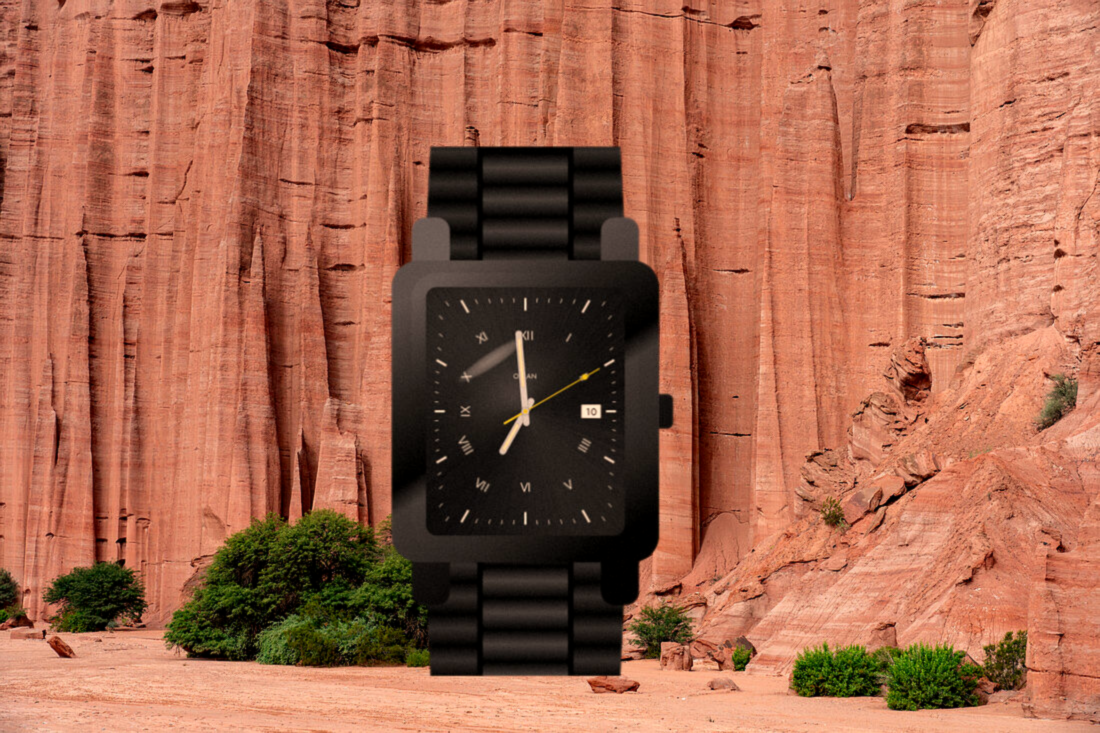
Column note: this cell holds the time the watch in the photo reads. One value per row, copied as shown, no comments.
6:59:10
